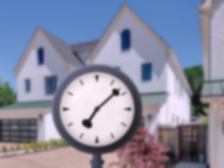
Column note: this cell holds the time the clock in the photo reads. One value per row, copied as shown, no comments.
7:08
